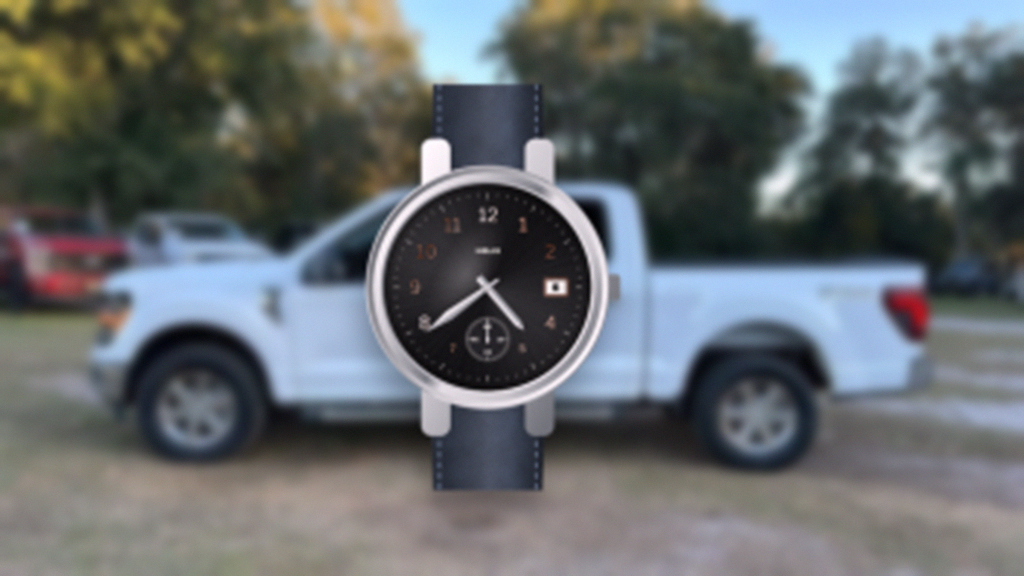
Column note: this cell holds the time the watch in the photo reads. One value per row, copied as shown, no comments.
4:39
